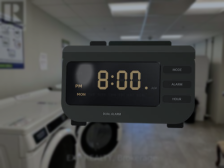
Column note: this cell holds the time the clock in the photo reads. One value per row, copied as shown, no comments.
8:00
